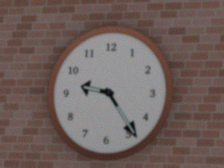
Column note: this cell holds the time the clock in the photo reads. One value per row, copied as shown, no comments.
9:24
